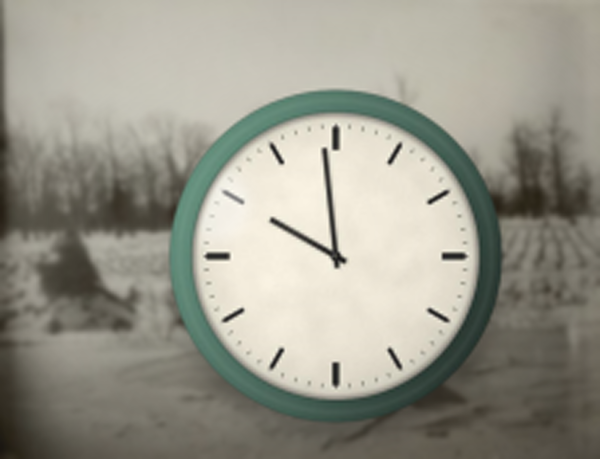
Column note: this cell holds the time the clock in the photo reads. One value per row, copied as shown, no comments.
9:59
